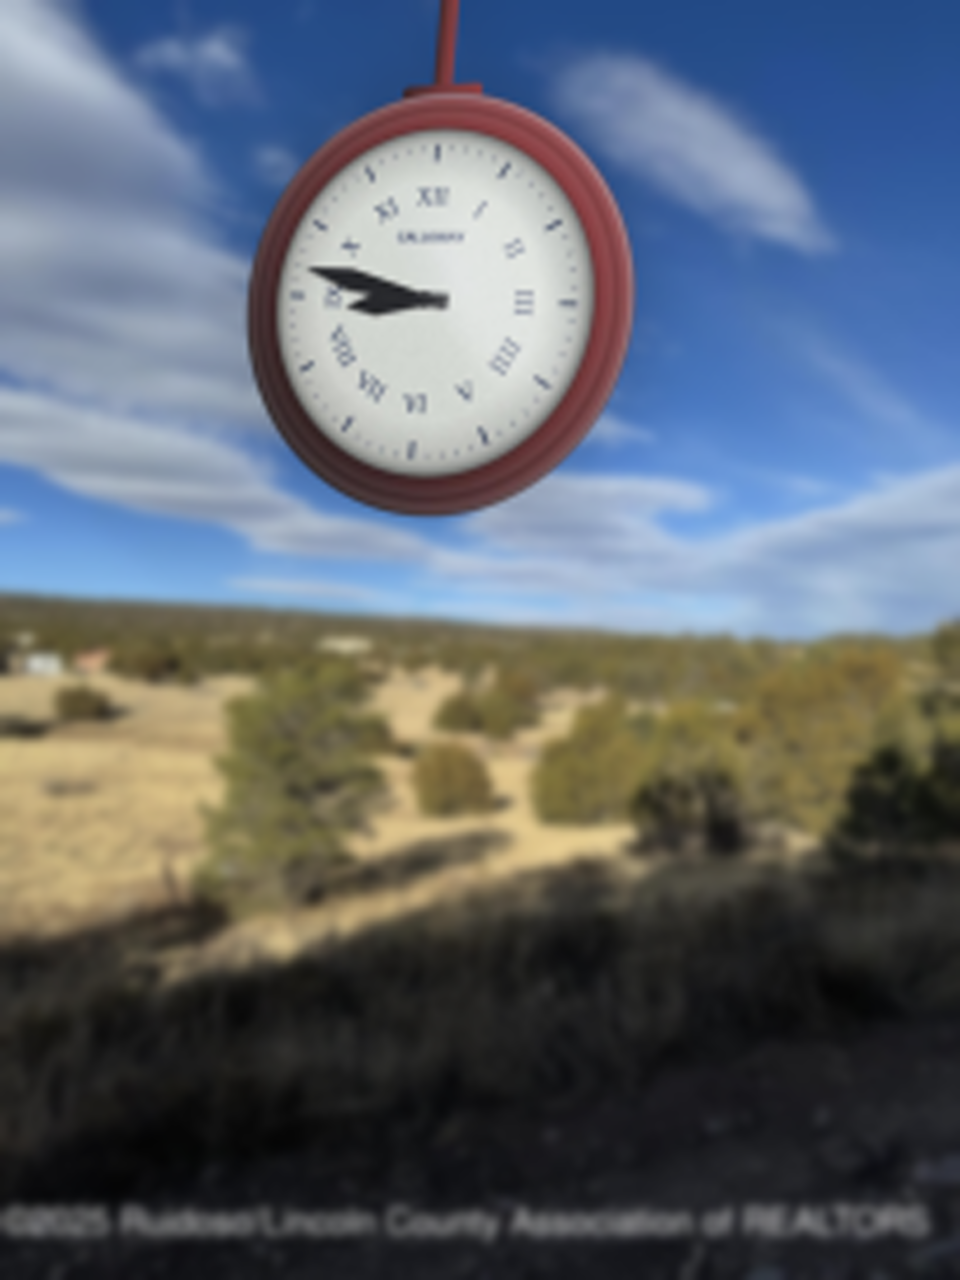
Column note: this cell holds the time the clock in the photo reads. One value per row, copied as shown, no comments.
8:47
